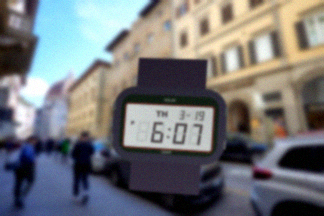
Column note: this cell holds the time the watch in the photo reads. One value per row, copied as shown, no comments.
6:07
